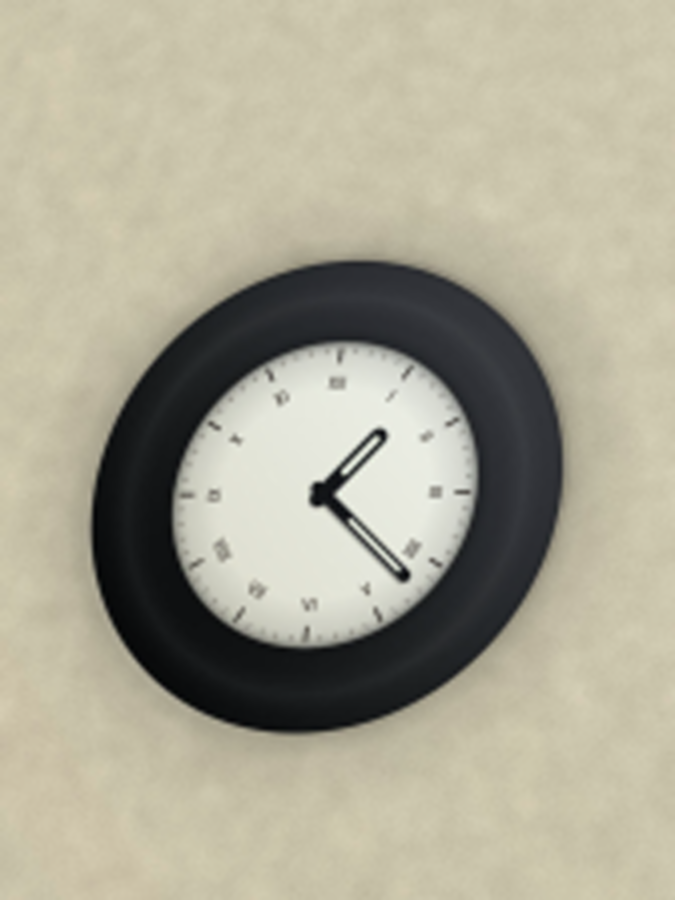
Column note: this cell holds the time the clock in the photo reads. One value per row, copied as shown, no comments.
1:22
